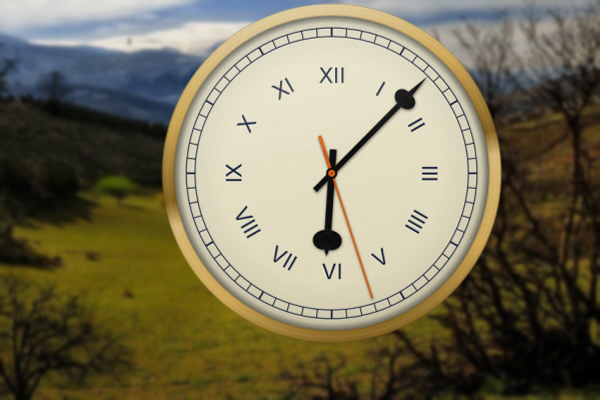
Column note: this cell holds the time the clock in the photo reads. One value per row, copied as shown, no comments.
6:07:27
